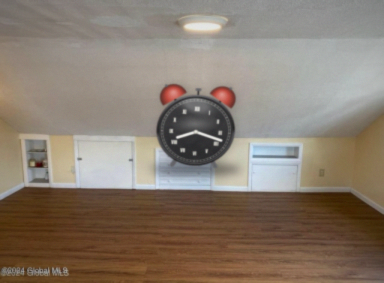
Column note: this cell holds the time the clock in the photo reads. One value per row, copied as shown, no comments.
8:18
